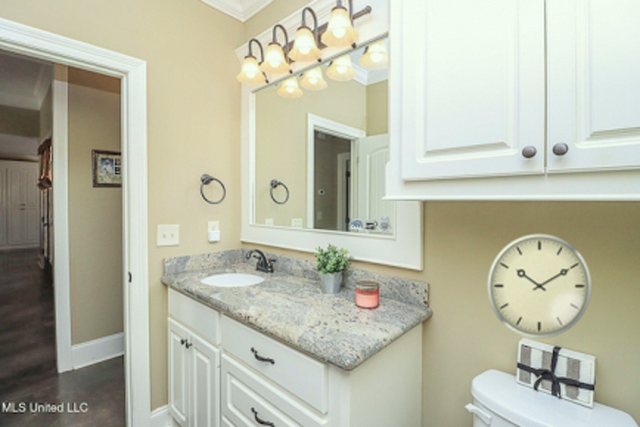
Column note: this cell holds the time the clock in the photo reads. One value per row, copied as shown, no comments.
10:10
